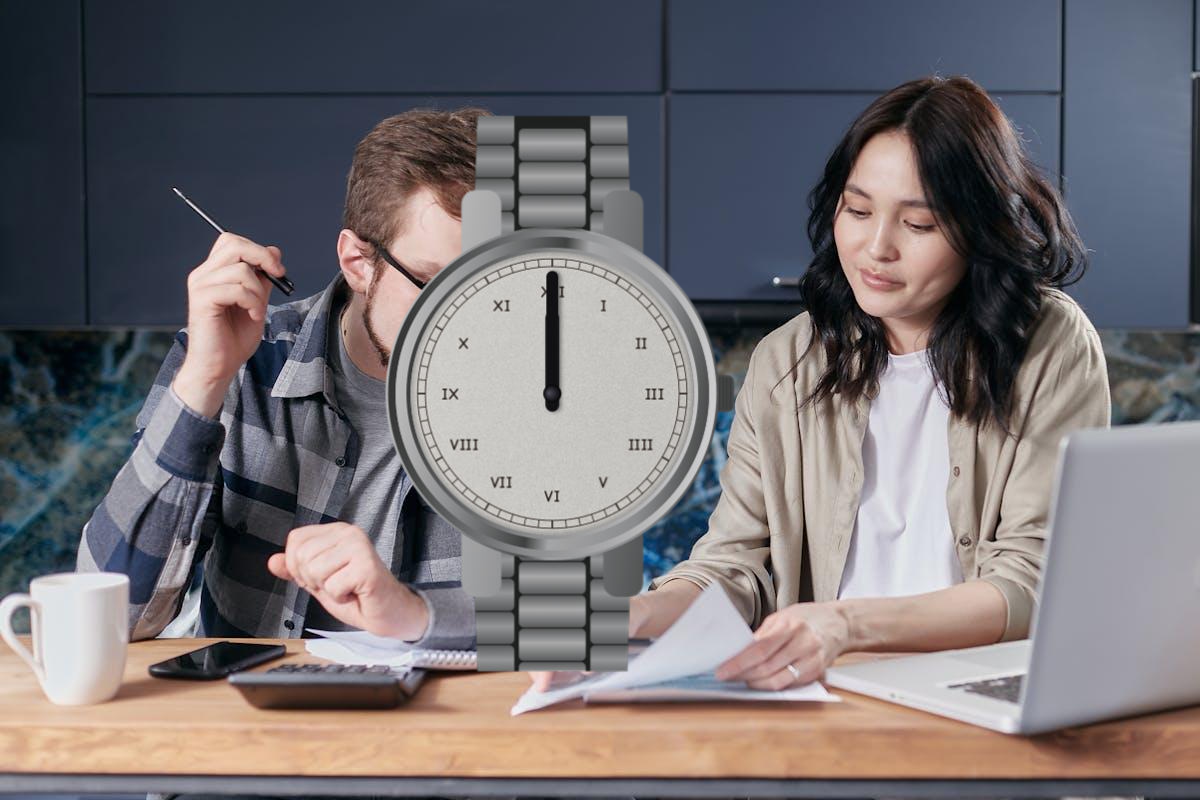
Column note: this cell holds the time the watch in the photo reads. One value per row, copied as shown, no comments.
12:00
